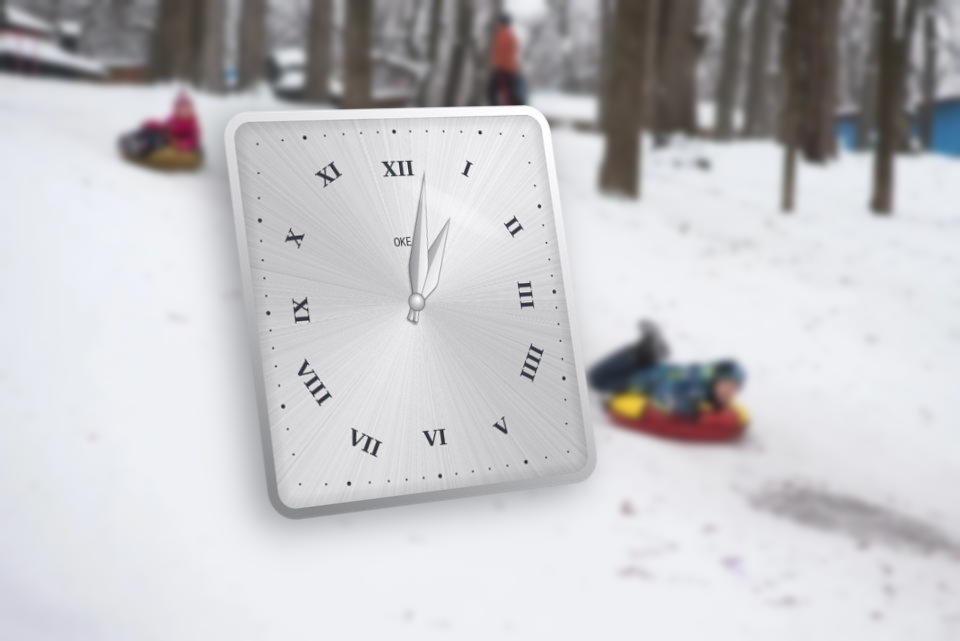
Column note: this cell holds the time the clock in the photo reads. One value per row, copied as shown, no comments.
1:02
